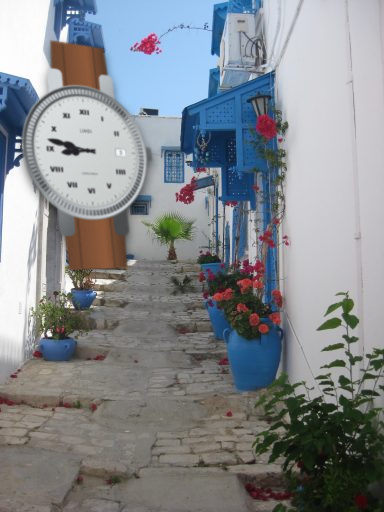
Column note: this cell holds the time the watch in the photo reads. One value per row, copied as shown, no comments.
8:47
